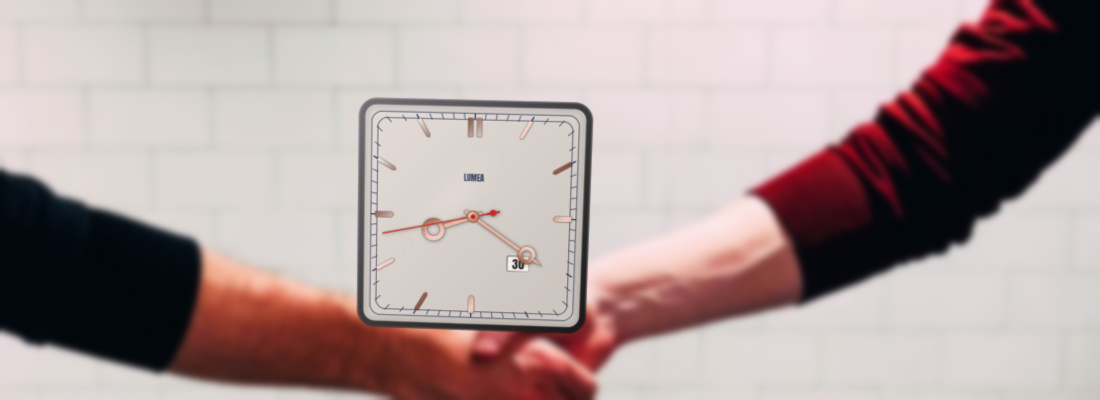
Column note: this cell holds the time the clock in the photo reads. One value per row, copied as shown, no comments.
8:20:43
